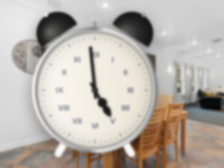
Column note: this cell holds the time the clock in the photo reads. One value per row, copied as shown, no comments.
4:59
